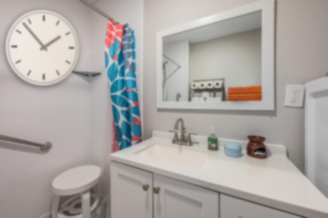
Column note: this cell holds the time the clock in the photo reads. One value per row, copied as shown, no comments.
1:53
